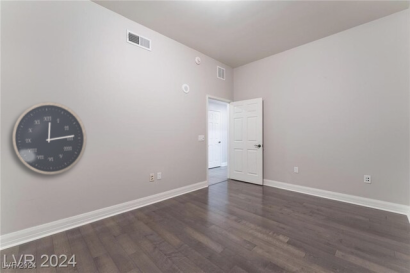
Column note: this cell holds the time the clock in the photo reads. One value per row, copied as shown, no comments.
12:14
